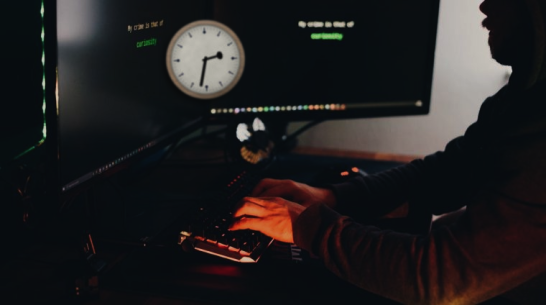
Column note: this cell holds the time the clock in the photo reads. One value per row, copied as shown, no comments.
2:32
